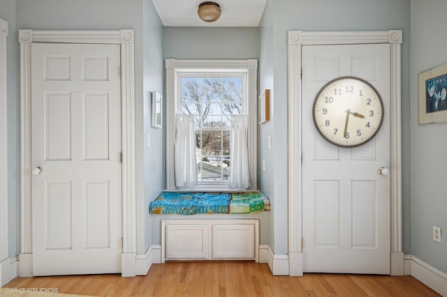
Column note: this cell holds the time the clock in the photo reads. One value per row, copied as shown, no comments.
3:31
